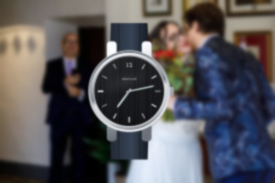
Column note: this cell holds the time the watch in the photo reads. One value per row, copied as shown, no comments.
7:13
